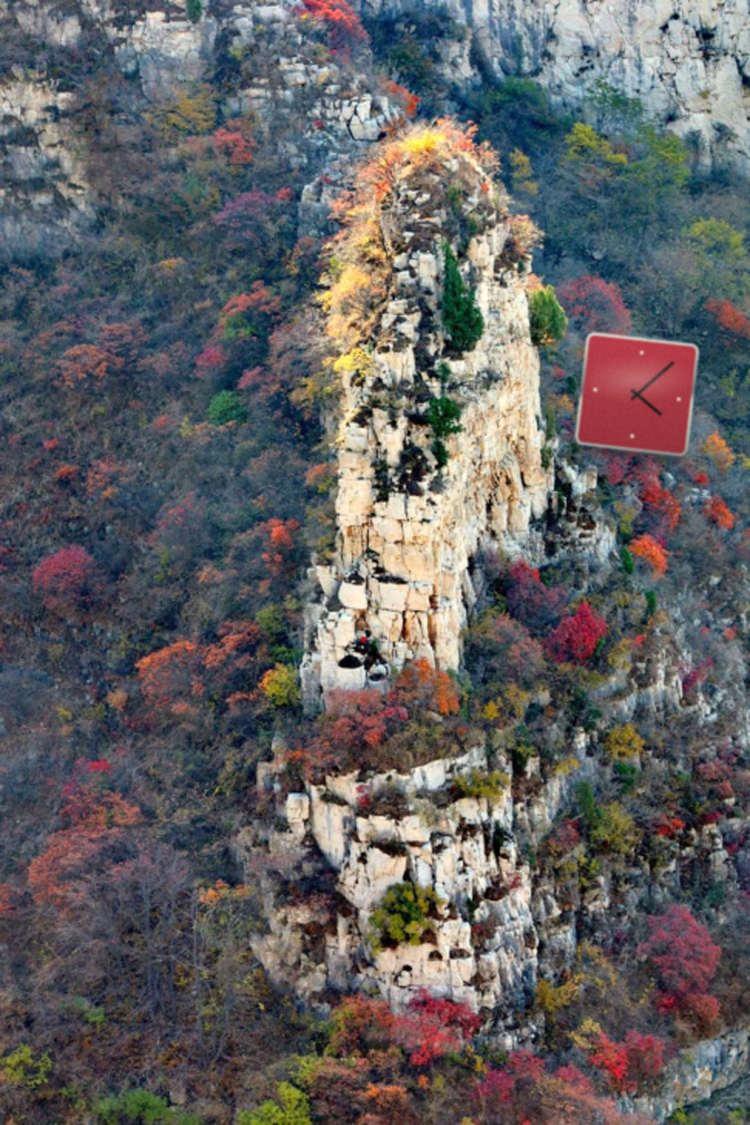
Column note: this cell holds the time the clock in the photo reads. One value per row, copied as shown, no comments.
4:07
